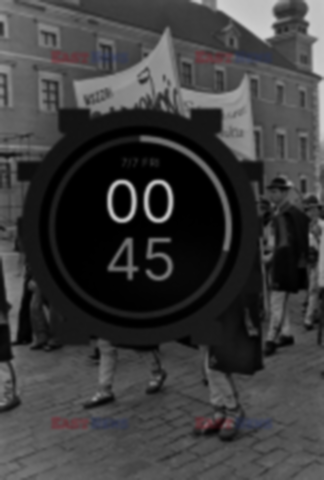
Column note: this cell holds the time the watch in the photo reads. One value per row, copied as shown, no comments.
0:45
